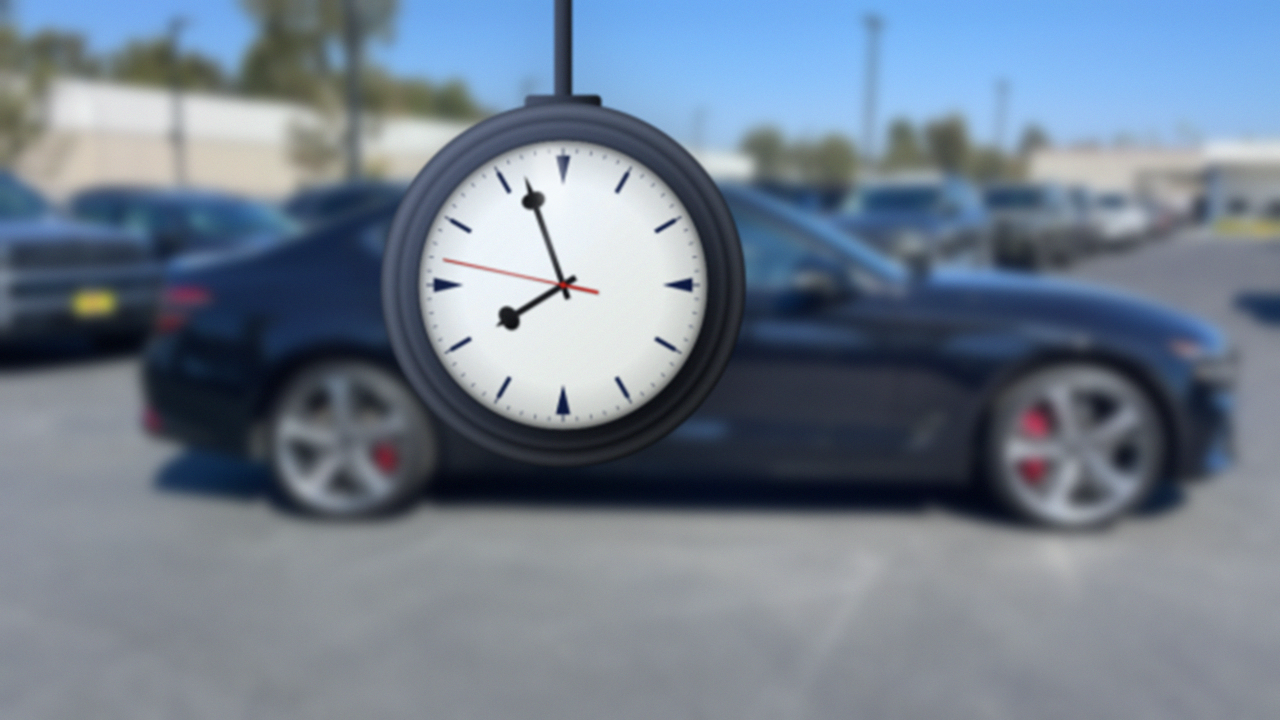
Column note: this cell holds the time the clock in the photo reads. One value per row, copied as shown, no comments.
7:56:47
